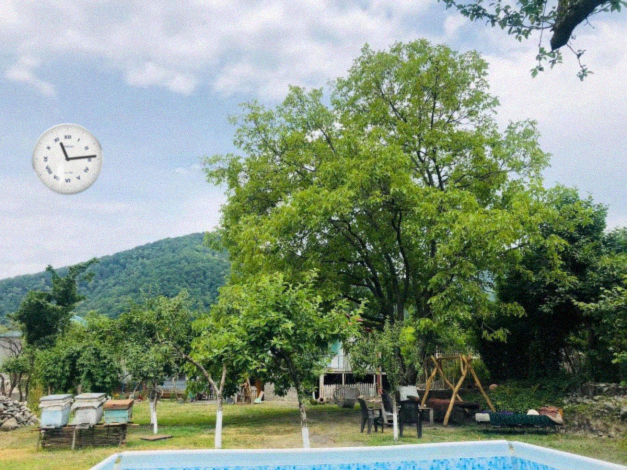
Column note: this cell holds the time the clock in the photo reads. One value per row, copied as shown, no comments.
11:14
